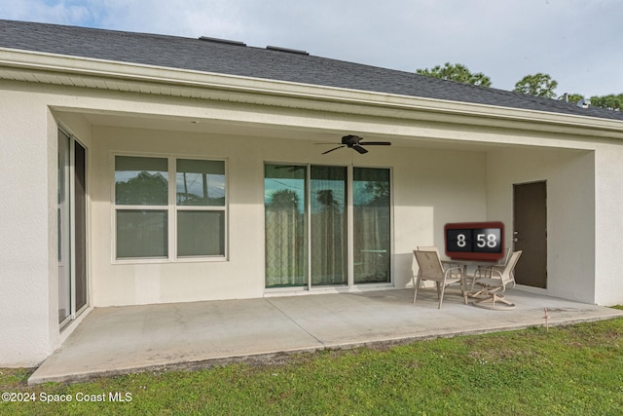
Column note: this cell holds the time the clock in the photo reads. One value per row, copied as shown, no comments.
8:58
